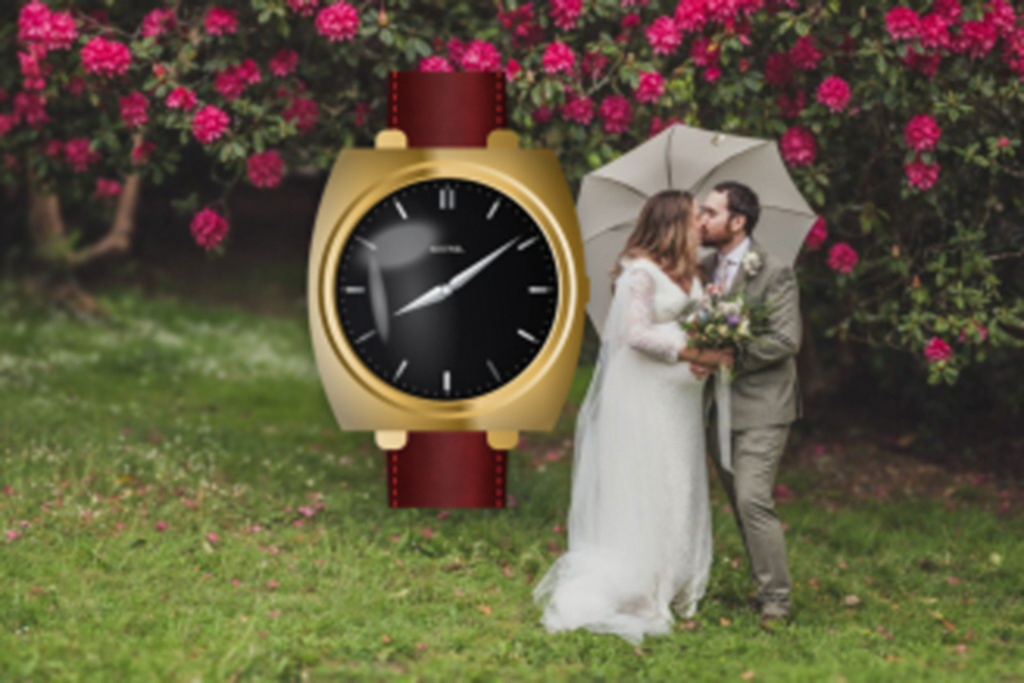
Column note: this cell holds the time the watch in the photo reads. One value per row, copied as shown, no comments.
8:09
